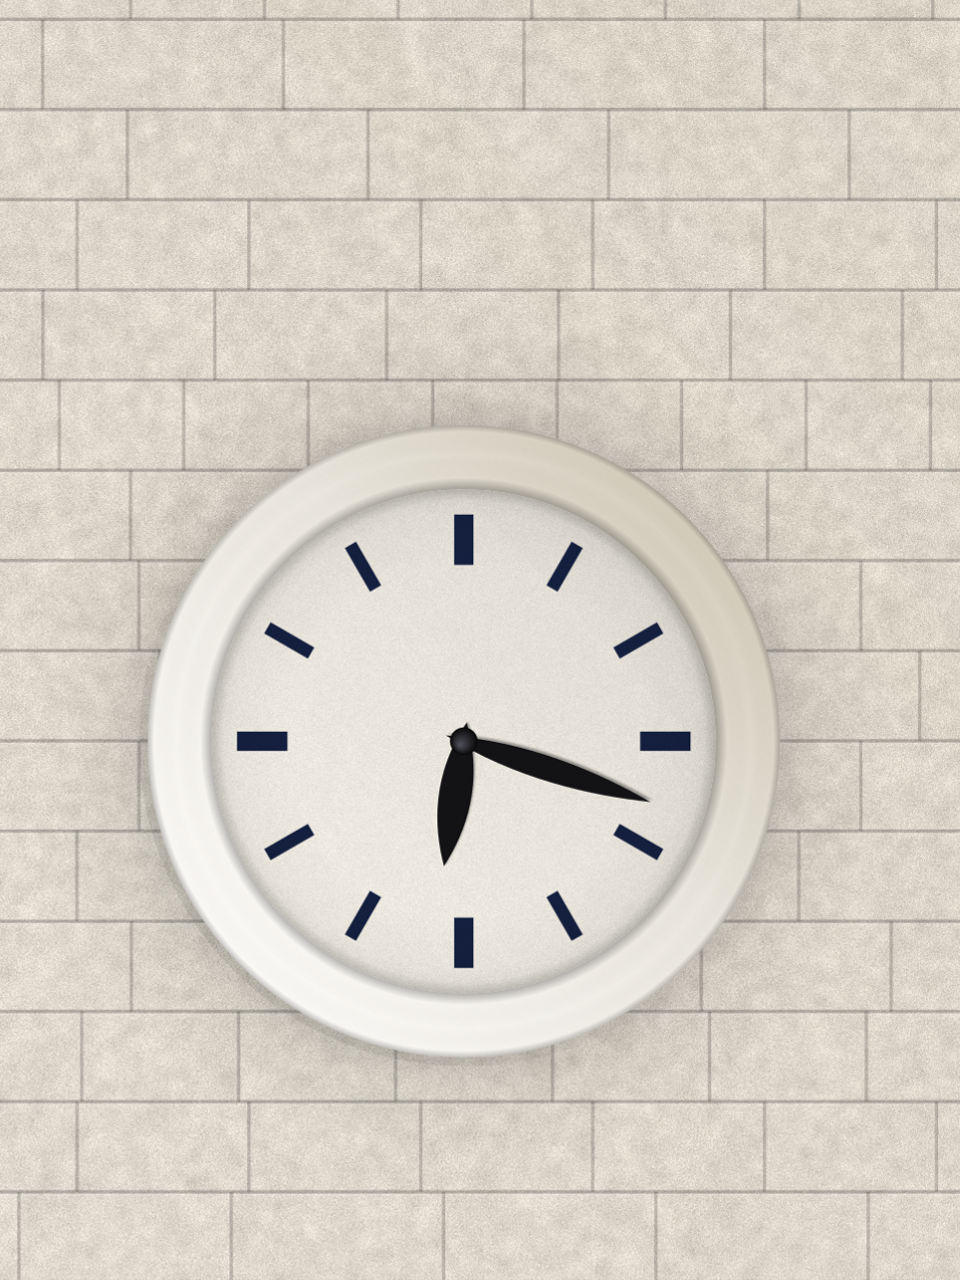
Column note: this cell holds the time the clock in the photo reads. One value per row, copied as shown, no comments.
6:18
